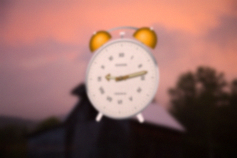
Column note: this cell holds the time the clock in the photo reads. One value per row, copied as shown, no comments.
9:13
